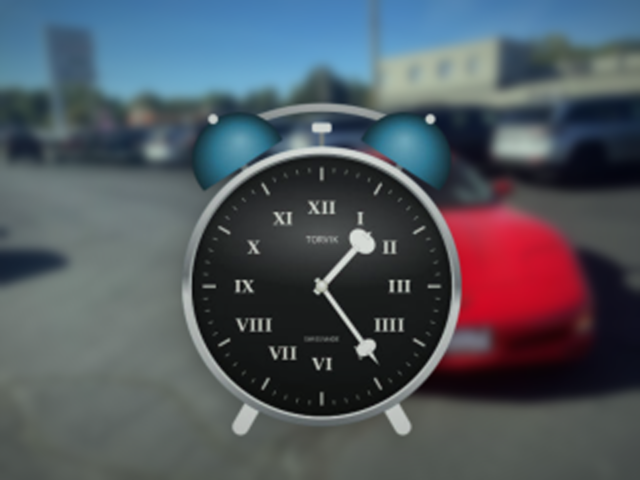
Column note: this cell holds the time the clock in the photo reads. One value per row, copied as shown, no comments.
1:24
